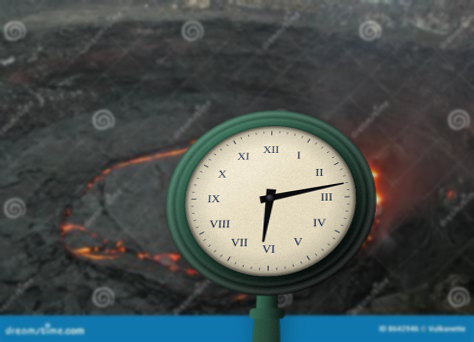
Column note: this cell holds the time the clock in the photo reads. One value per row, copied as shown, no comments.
6:13
